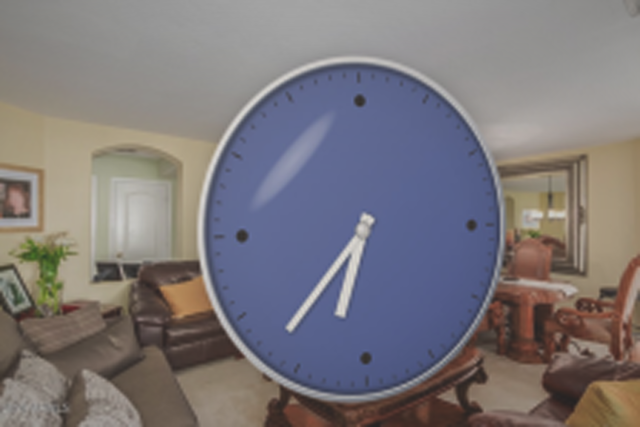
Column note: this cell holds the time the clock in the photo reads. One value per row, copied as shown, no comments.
6:37
